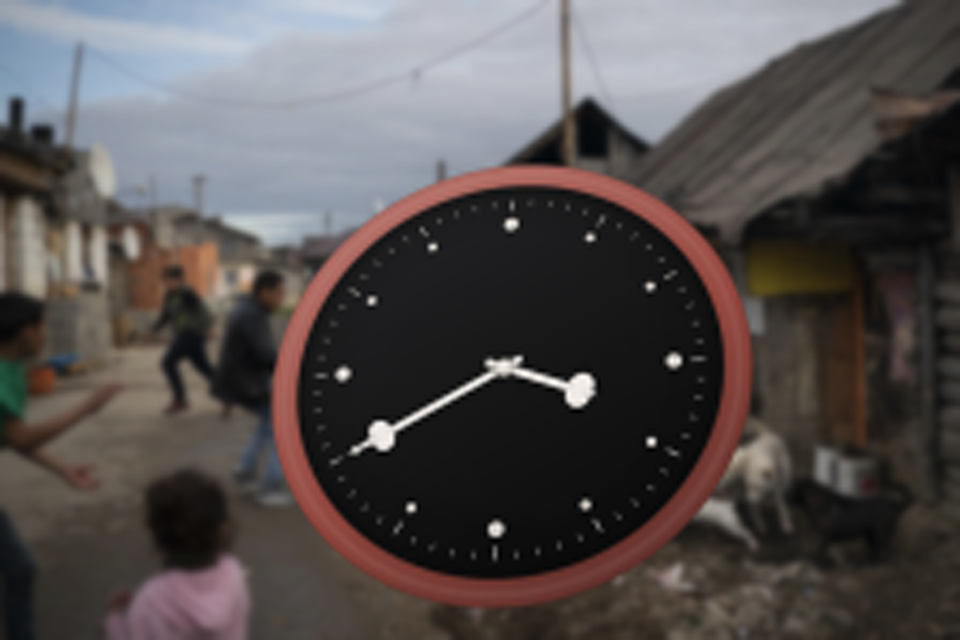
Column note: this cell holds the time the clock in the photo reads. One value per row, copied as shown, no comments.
3:40
